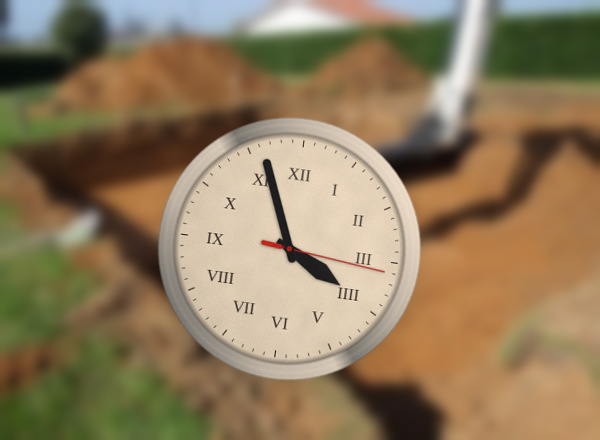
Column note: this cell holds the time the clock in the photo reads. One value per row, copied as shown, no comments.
3:56:16
